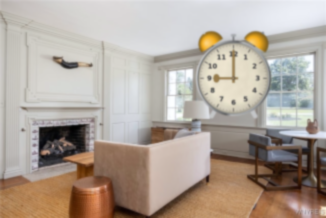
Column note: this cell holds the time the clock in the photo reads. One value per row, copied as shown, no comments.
9:00
